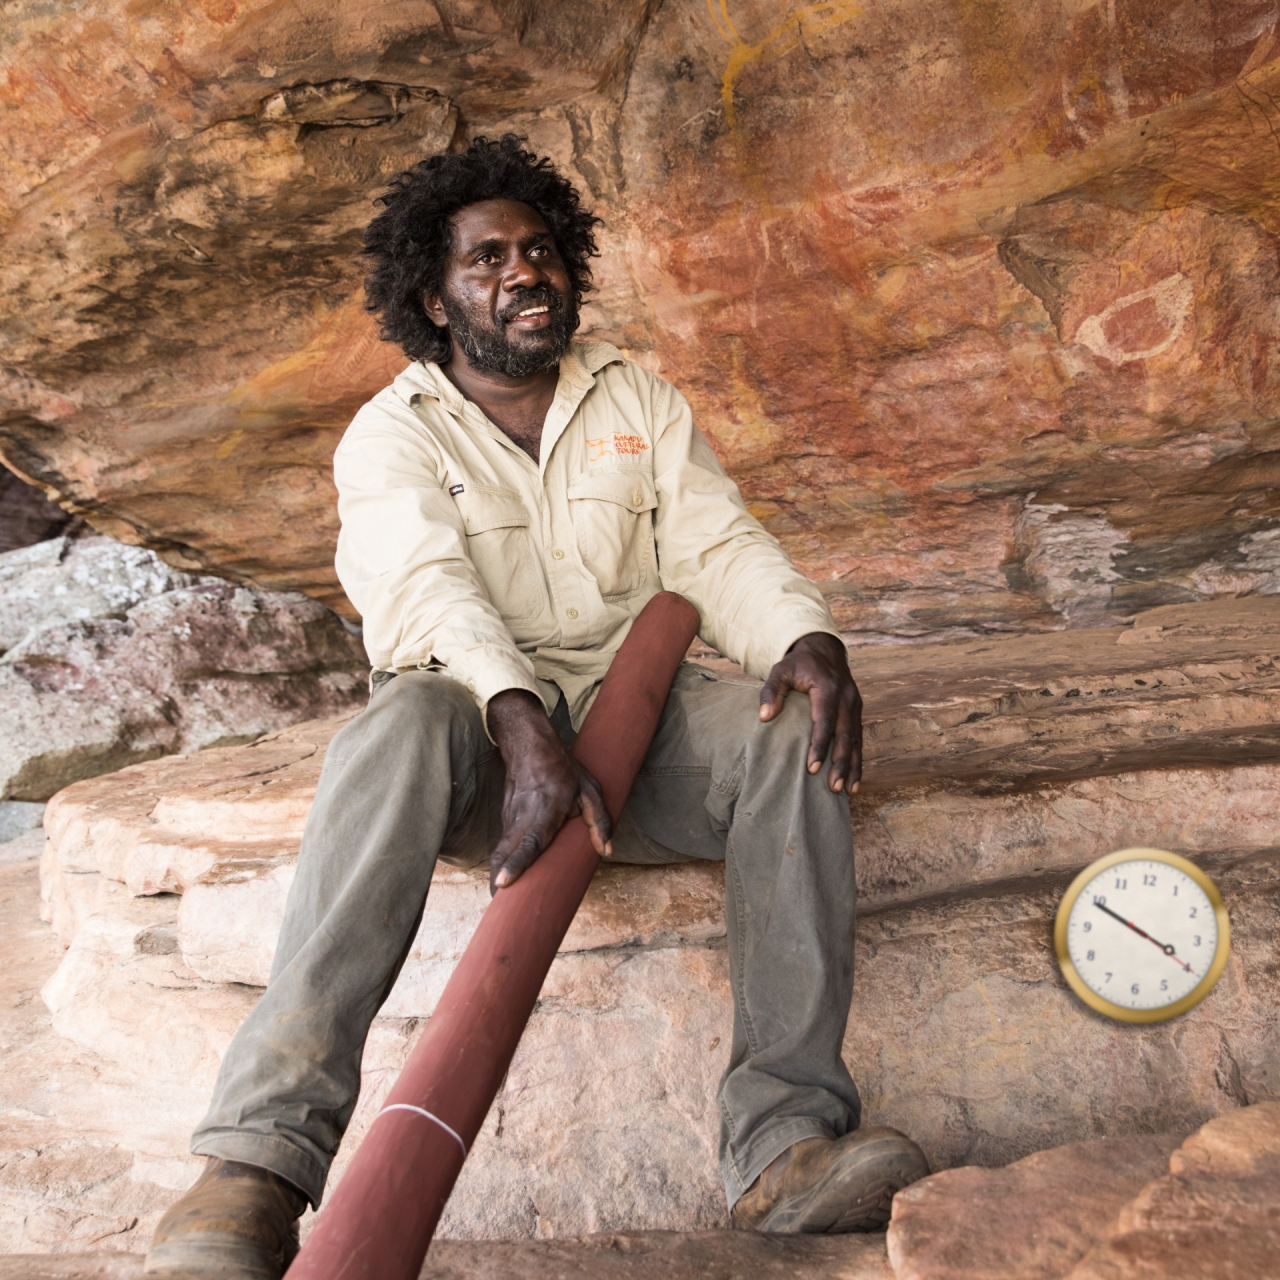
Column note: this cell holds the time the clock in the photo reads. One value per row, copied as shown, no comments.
3:49:20
